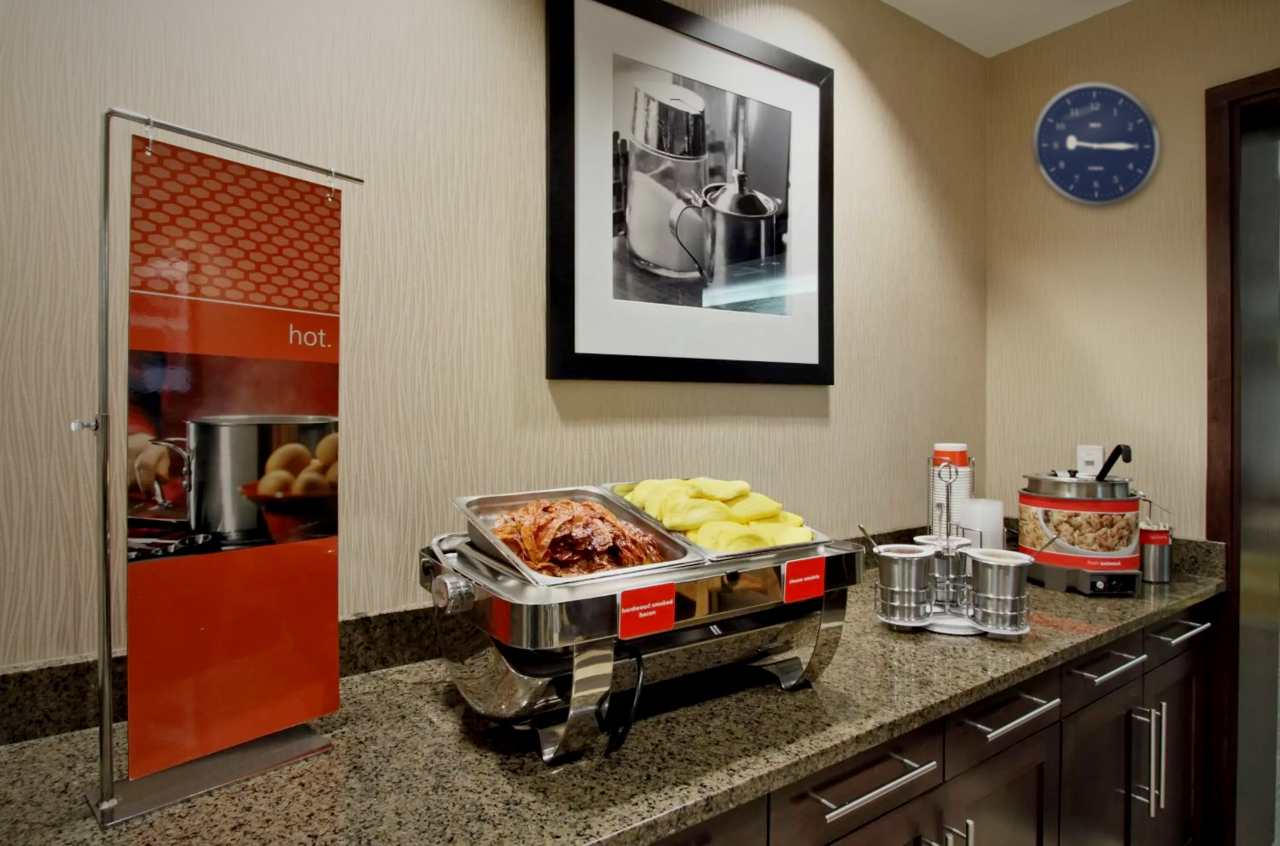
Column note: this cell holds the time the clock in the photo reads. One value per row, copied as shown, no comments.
9:15
